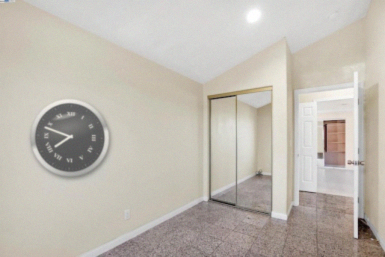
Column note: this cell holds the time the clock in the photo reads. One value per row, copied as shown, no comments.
7:48
